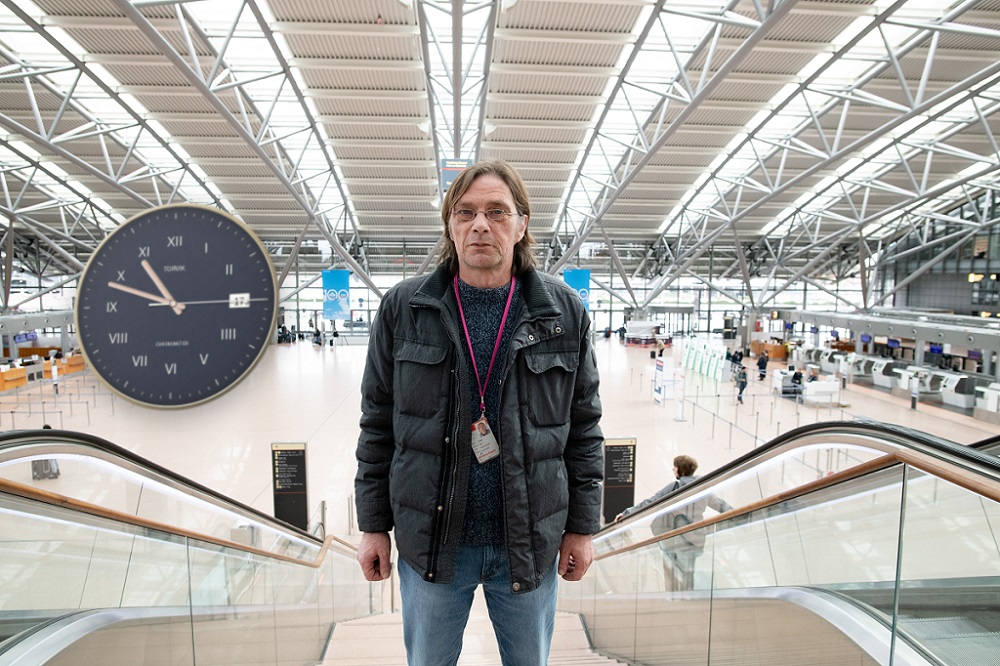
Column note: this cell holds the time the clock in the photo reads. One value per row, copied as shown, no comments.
10:48:15
